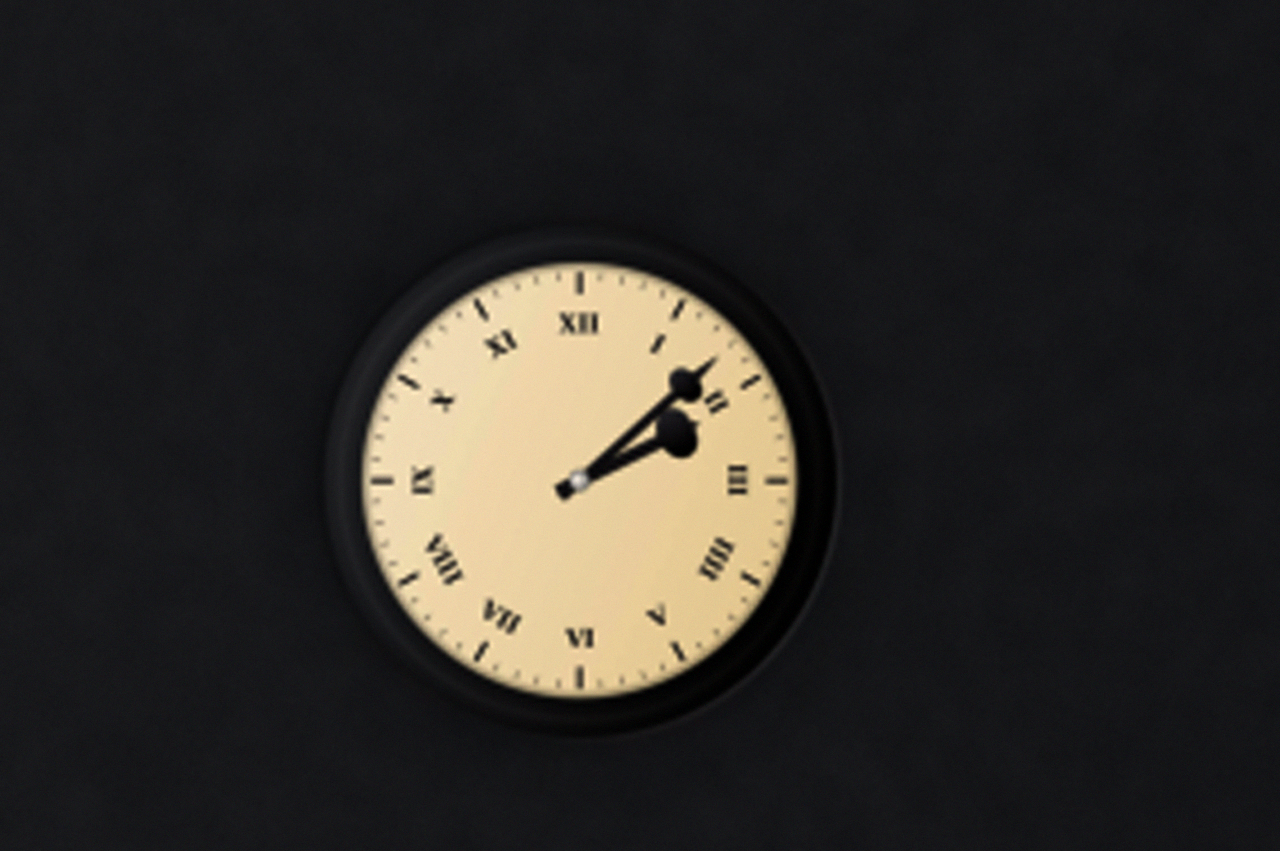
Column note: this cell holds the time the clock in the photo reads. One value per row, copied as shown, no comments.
2:08
